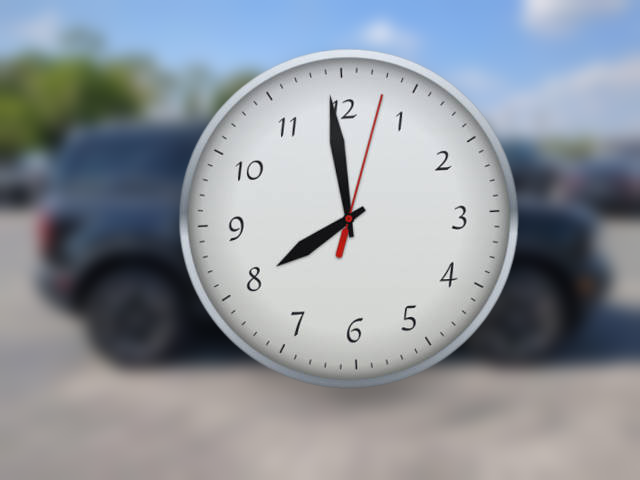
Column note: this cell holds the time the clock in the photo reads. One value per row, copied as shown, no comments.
7:59:03
